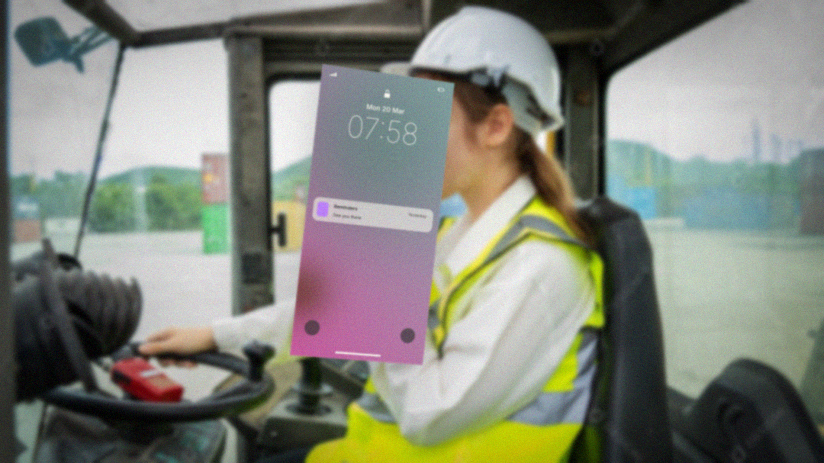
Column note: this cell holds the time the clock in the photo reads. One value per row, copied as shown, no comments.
7:58
